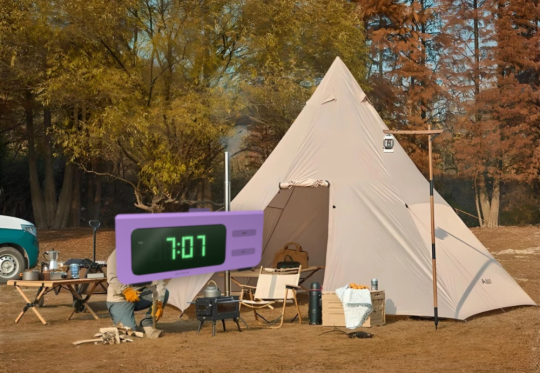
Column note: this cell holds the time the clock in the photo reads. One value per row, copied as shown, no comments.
7:07
